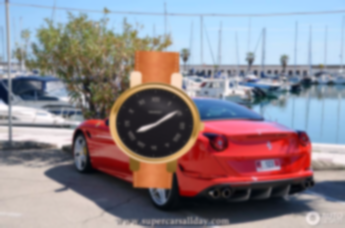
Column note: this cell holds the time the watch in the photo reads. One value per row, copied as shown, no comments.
8:09
